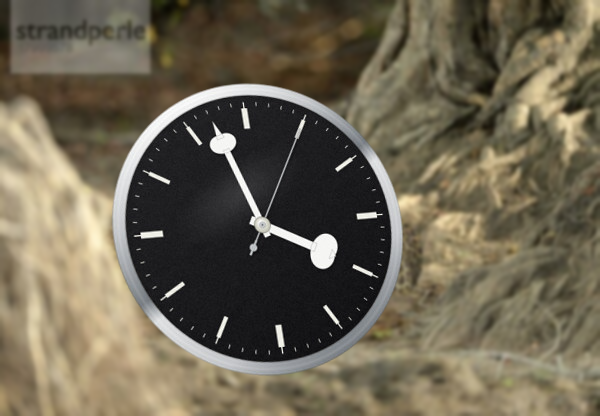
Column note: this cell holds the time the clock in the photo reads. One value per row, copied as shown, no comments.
3:57:05
